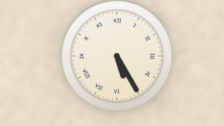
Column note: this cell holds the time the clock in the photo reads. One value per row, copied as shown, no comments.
5:25
